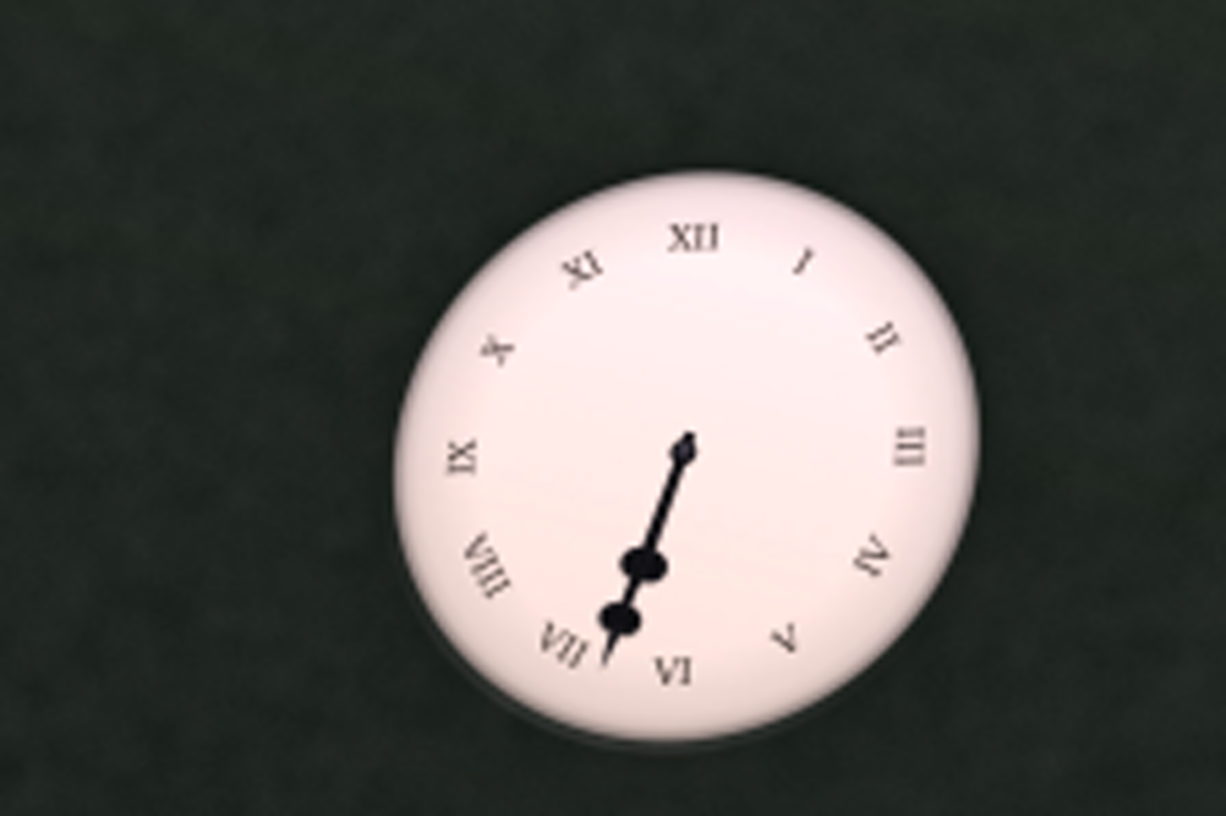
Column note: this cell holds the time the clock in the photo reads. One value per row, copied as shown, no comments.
6:33
